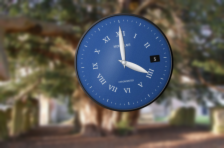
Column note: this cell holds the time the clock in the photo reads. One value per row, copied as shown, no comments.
4:00
